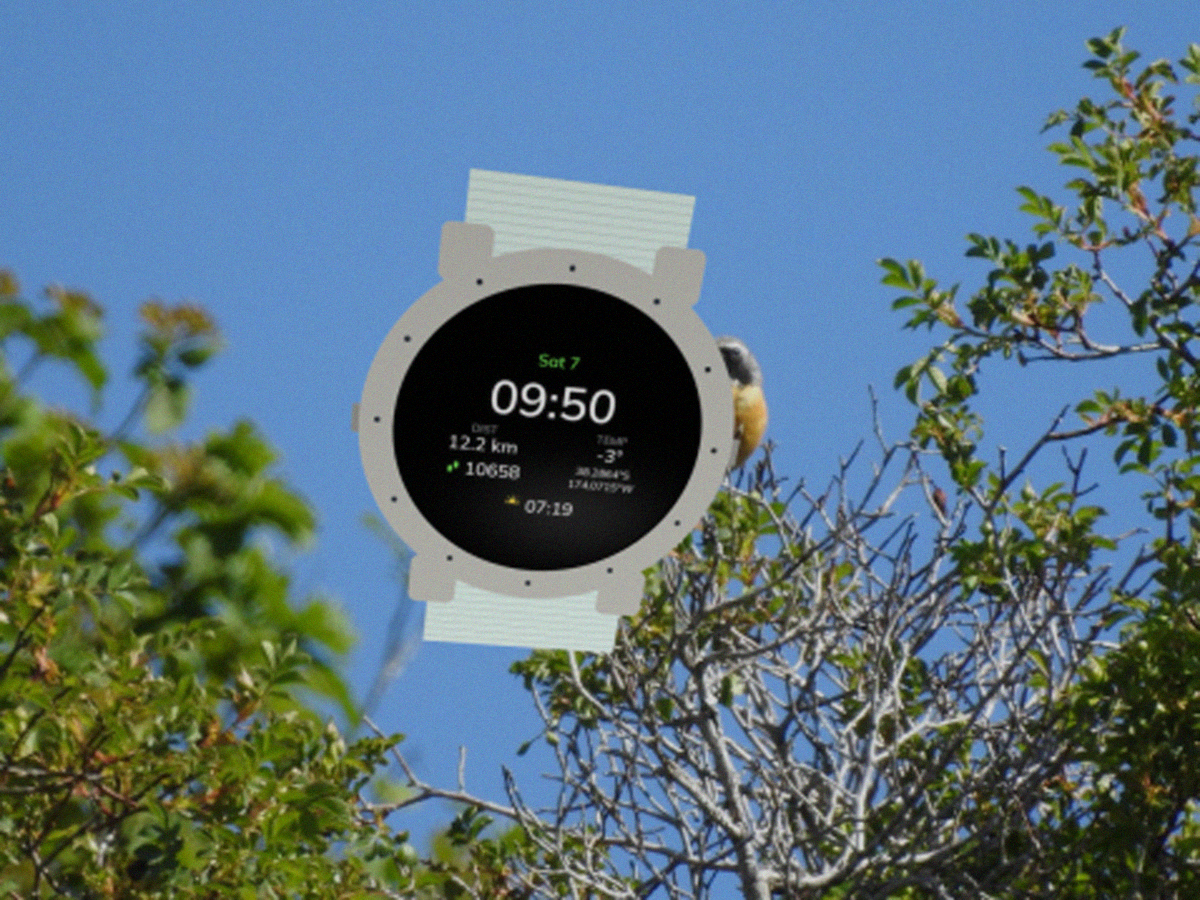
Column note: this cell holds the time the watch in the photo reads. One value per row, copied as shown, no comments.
9:50
